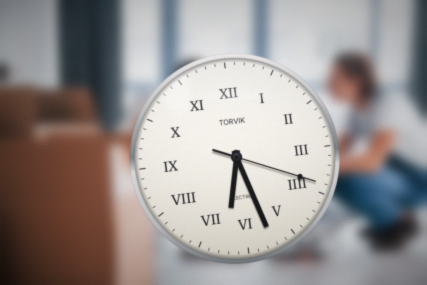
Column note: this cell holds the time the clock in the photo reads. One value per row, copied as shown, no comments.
6:27:19
